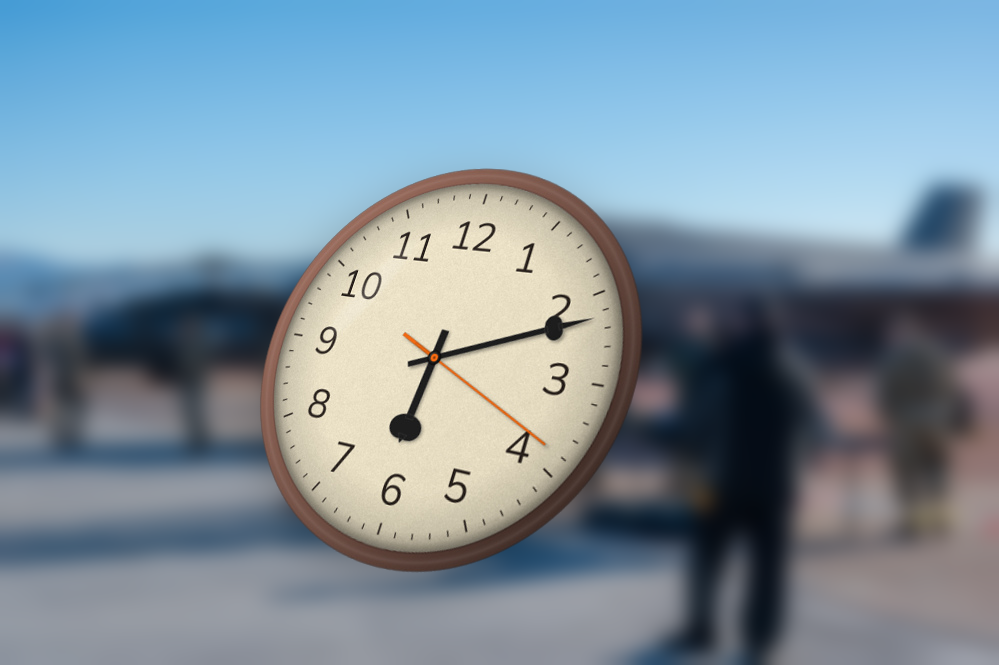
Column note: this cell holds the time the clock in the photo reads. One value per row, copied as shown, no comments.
6:11:19
